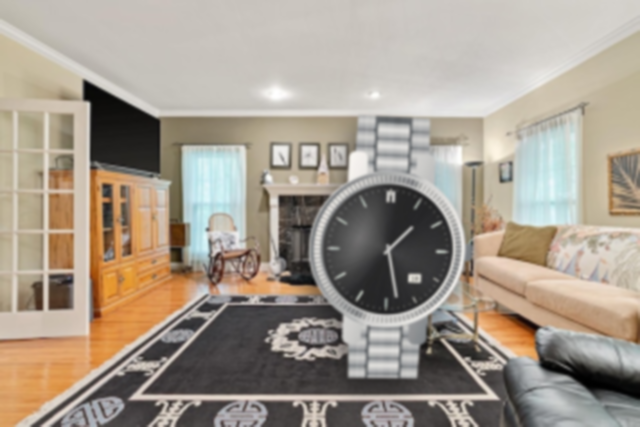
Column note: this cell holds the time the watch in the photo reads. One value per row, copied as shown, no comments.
1:28
